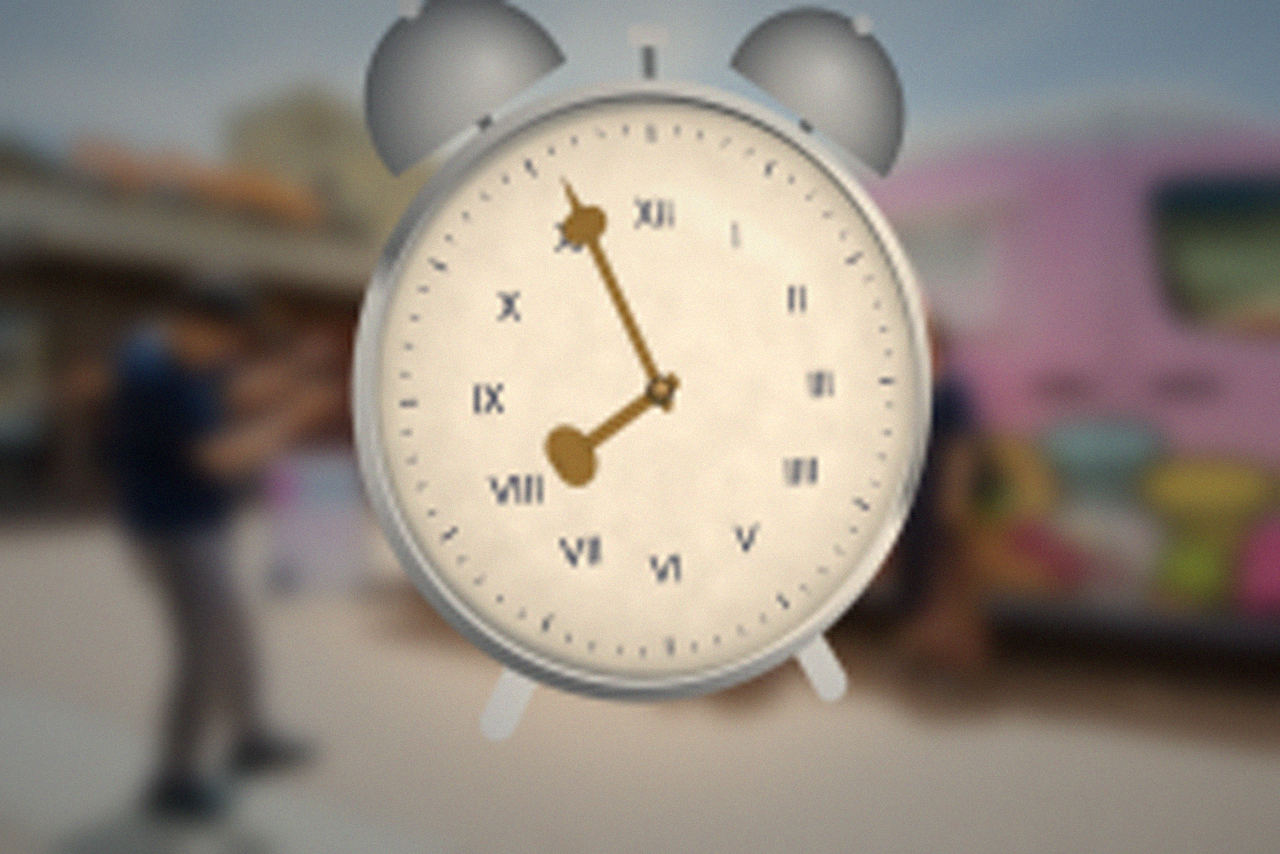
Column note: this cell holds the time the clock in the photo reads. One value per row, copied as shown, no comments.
7:56
